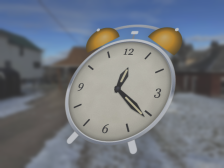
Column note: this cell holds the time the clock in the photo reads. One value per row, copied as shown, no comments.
12:21
